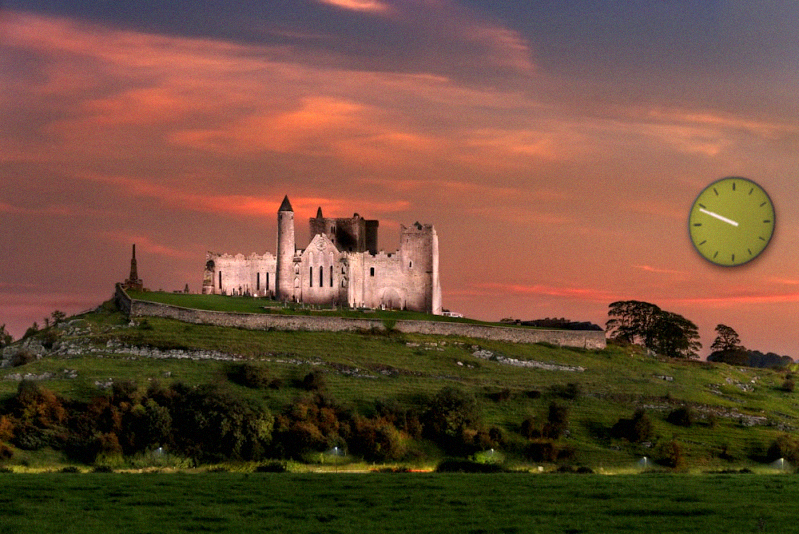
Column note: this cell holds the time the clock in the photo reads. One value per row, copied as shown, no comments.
9:49
